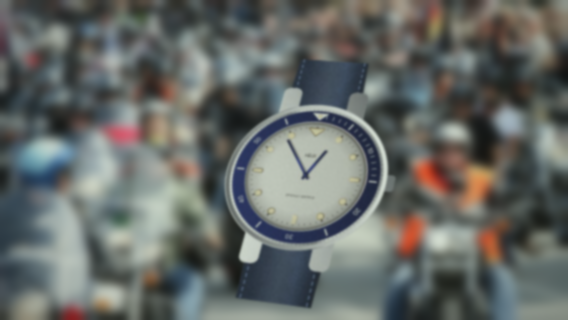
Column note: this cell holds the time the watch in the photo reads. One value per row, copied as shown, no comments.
12:54
